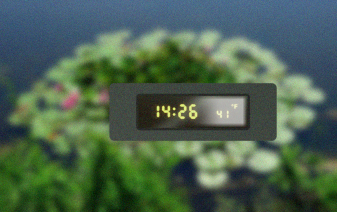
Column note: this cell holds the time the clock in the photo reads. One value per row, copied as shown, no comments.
14:26
